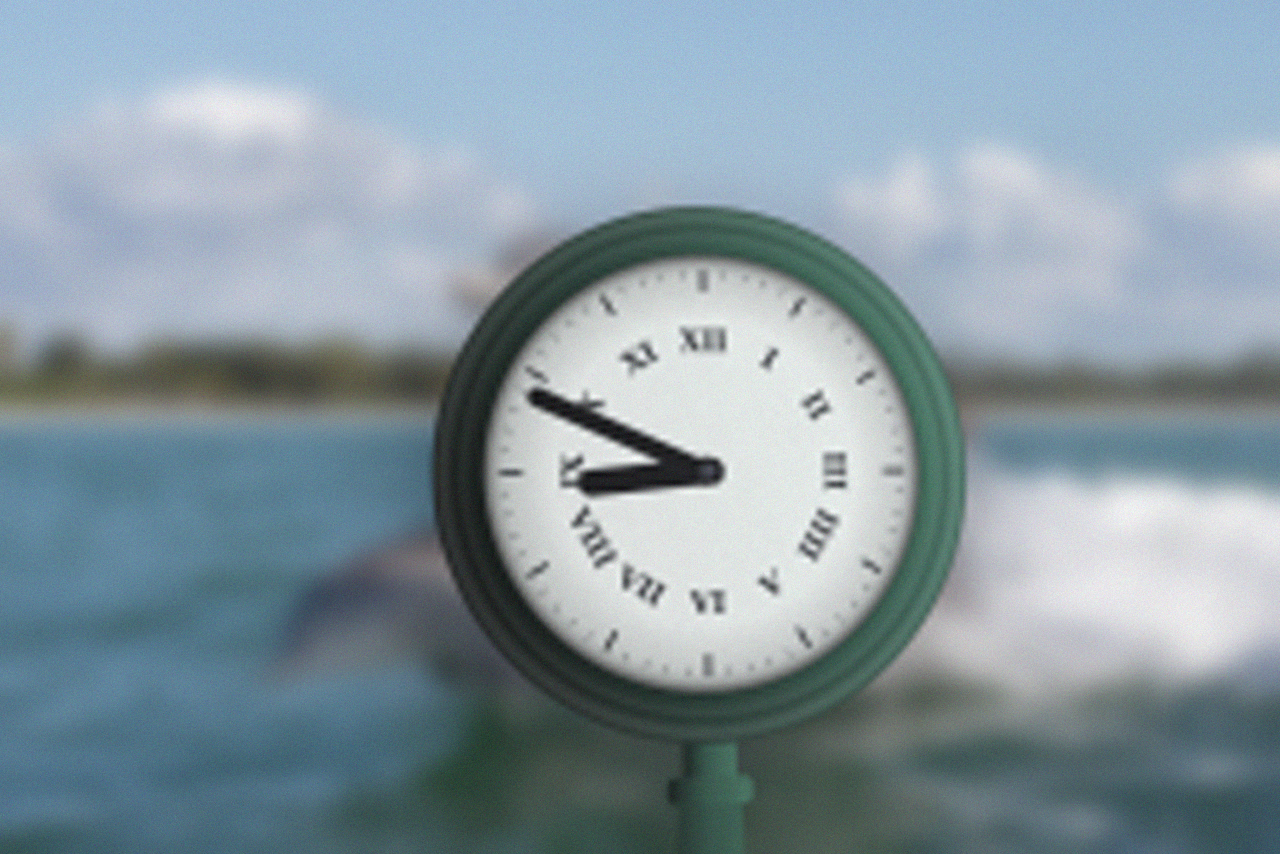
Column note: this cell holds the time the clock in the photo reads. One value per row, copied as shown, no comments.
8:49
